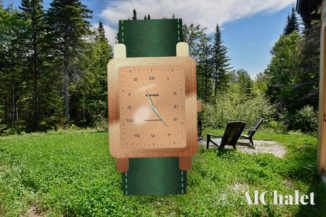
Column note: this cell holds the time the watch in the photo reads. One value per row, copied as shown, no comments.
11:24
